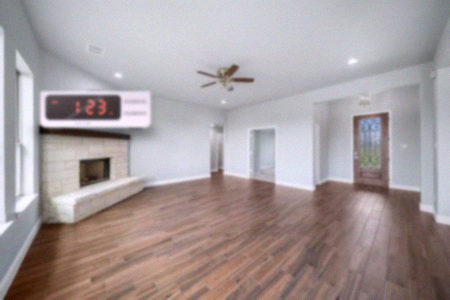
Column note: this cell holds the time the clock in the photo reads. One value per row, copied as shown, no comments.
1:23
